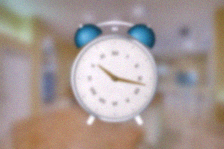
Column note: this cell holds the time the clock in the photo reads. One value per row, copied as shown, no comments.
10:17
